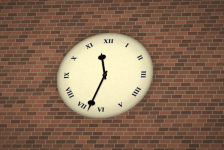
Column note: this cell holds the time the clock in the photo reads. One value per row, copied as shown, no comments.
11:33
